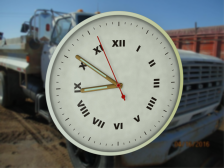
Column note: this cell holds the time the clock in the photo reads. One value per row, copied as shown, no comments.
8:50:56
